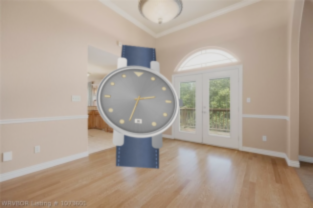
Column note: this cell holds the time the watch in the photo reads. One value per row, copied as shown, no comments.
2:33
